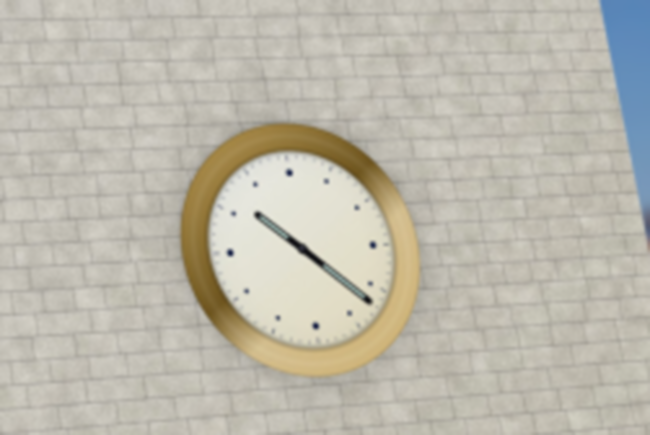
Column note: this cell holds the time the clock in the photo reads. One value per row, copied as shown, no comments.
10:22
